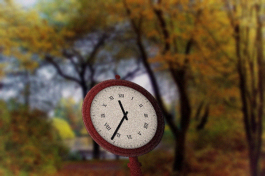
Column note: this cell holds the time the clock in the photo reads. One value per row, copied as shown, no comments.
11:36
